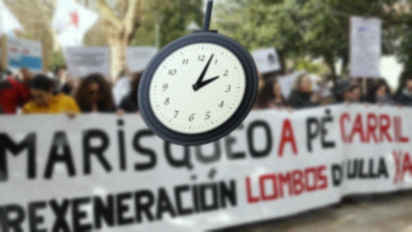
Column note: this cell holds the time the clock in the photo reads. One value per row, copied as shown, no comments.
2:03
